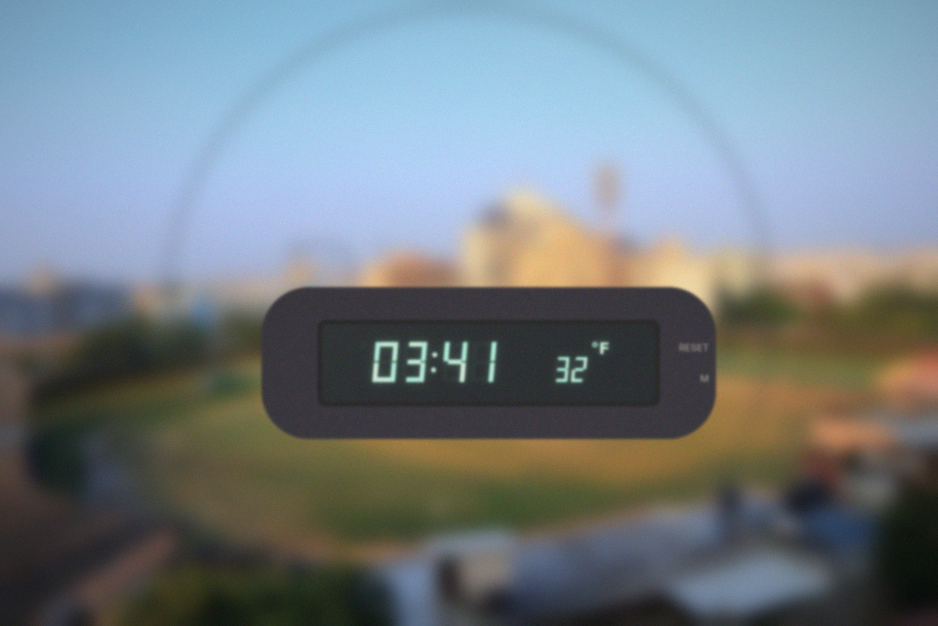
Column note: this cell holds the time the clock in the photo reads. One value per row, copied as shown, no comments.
3:41
